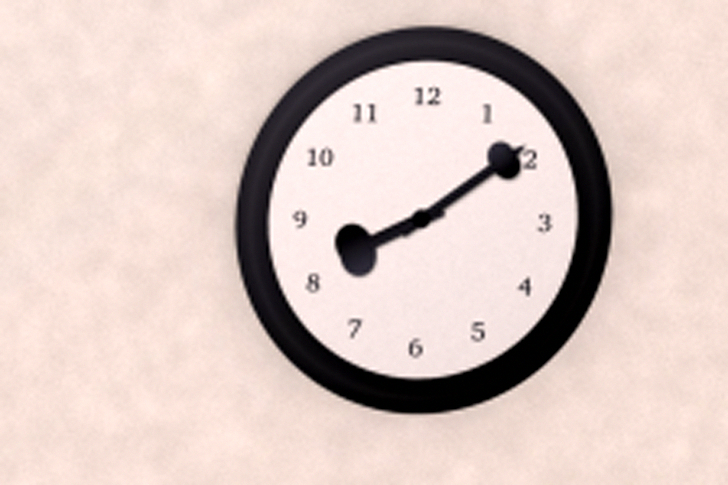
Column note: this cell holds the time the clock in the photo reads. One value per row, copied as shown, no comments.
8:09
